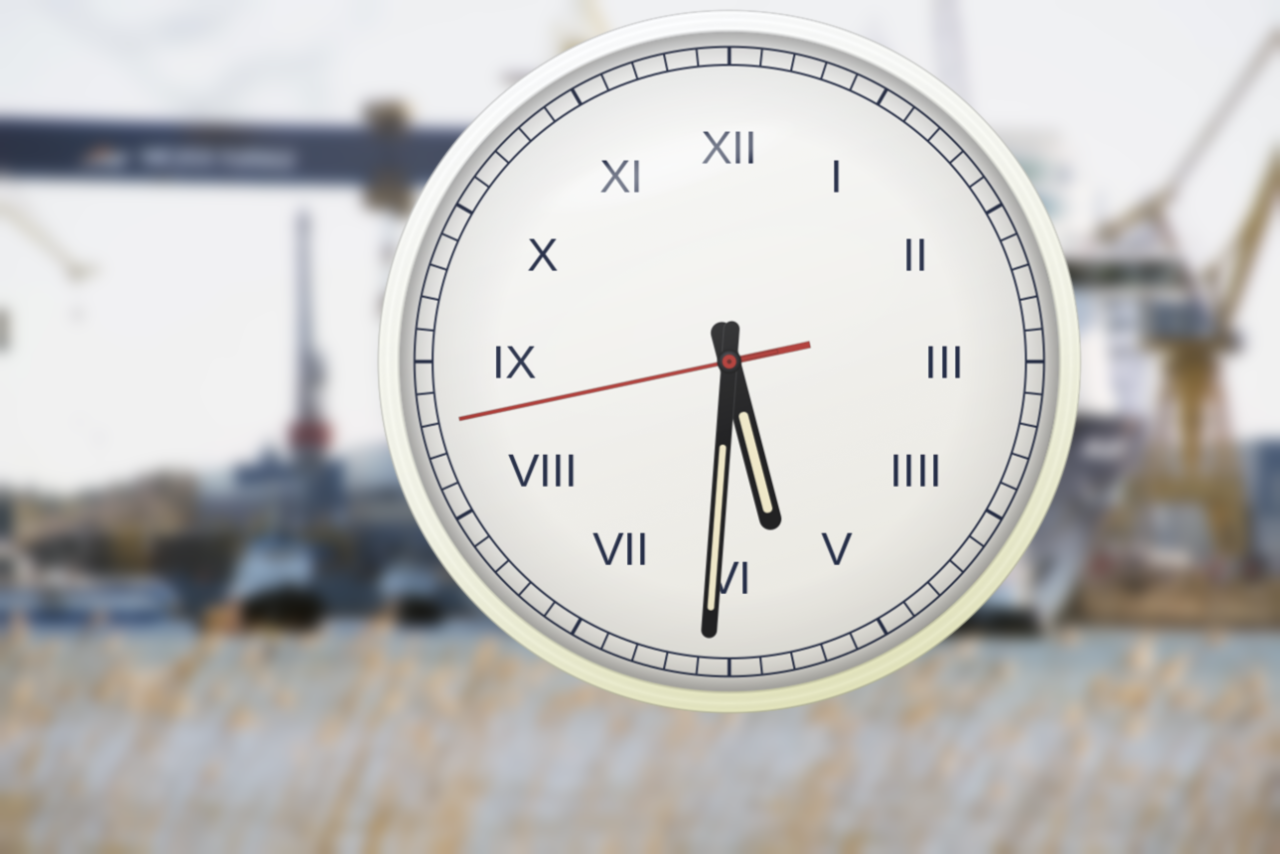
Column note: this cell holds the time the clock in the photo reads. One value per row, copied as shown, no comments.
5:30:43
